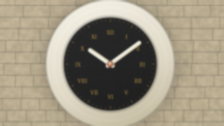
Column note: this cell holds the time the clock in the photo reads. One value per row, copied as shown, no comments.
10:09
